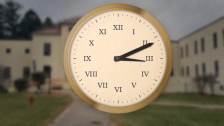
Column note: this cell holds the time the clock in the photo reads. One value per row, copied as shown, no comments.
3:11
